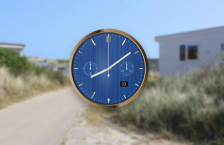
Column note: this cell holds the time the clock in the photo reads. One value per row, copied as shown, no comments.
8:09
